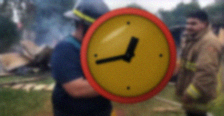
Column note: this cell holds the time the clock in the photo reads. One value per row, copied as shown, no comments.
12:43
